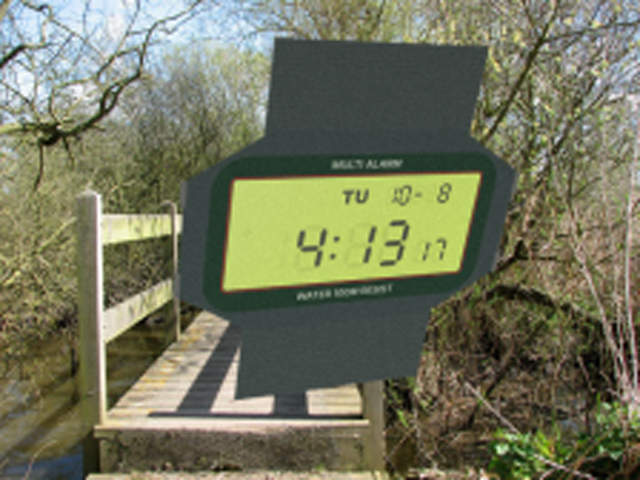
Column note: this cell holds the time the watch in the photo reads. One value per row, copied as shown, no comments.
4:13:17
